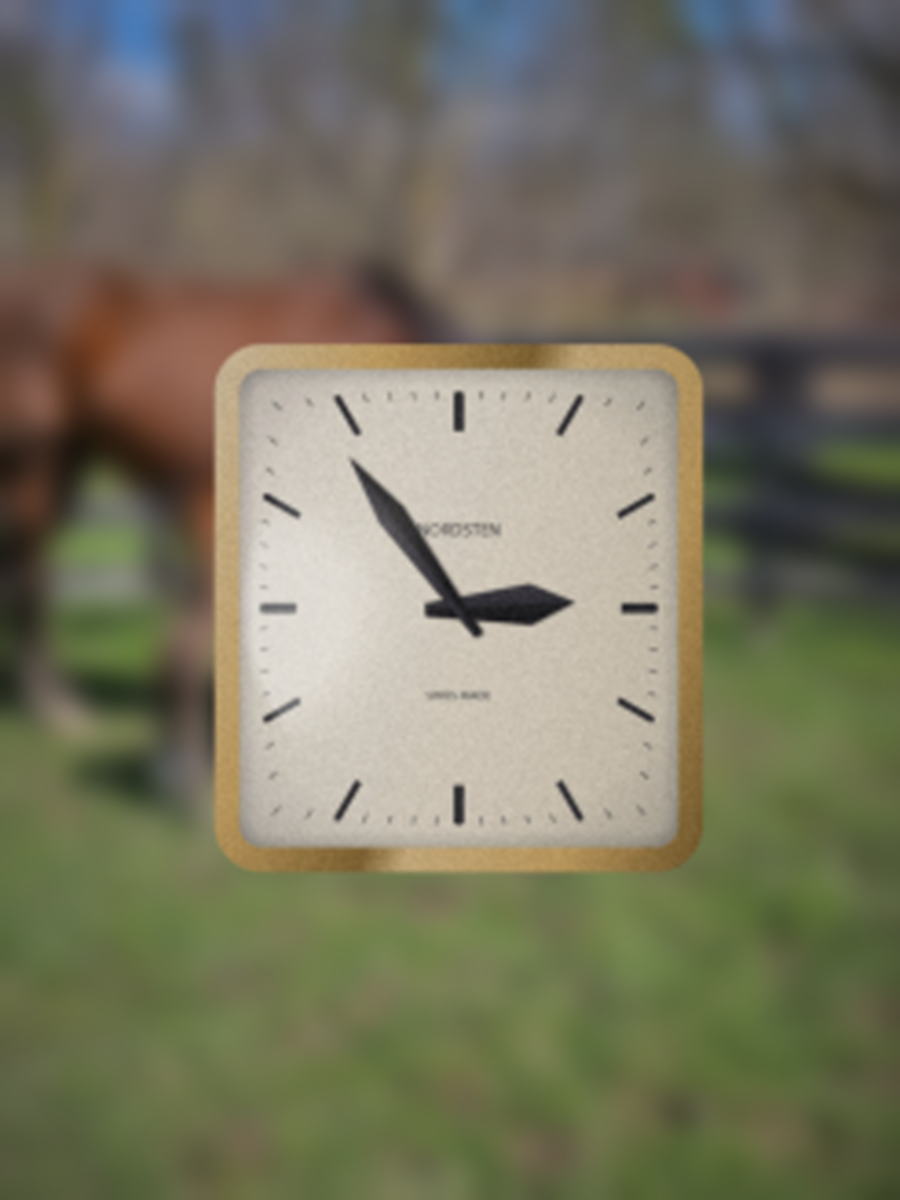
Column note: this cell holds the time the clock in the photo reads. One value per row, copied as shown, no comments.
2:54
